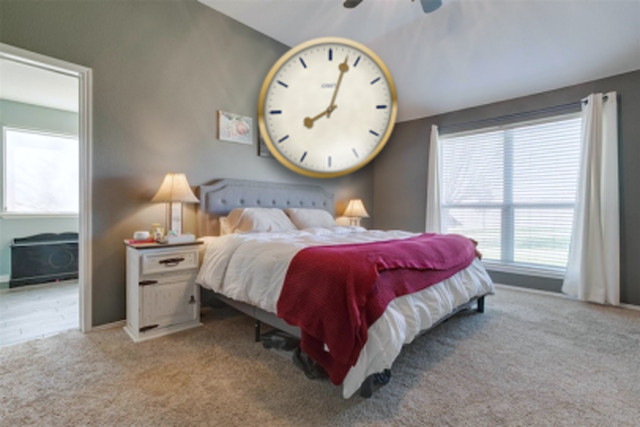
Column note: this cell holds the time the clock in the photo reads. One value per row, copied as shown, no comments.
8:03
